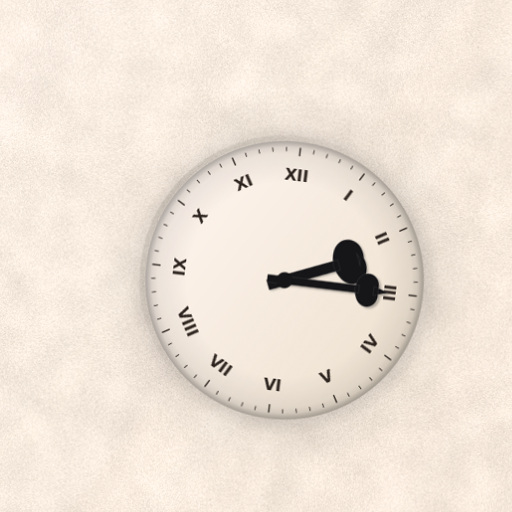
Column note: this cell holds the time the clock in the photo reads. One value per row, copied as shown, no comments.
2:15
